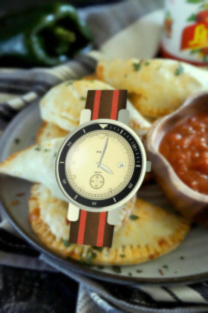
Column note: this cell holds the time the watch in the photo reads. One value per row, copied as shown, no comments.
4:02
